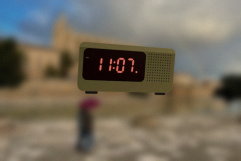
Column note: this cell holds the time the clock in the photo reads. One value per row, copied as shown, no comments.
11:07
